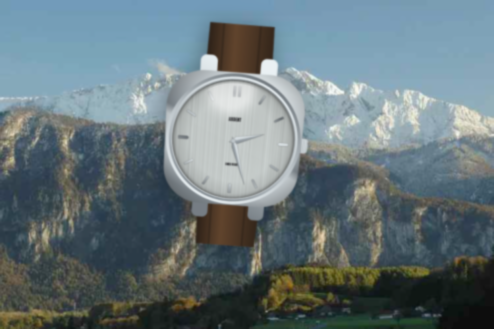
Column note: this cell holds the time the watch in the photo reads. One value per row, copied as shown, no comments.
2:27
